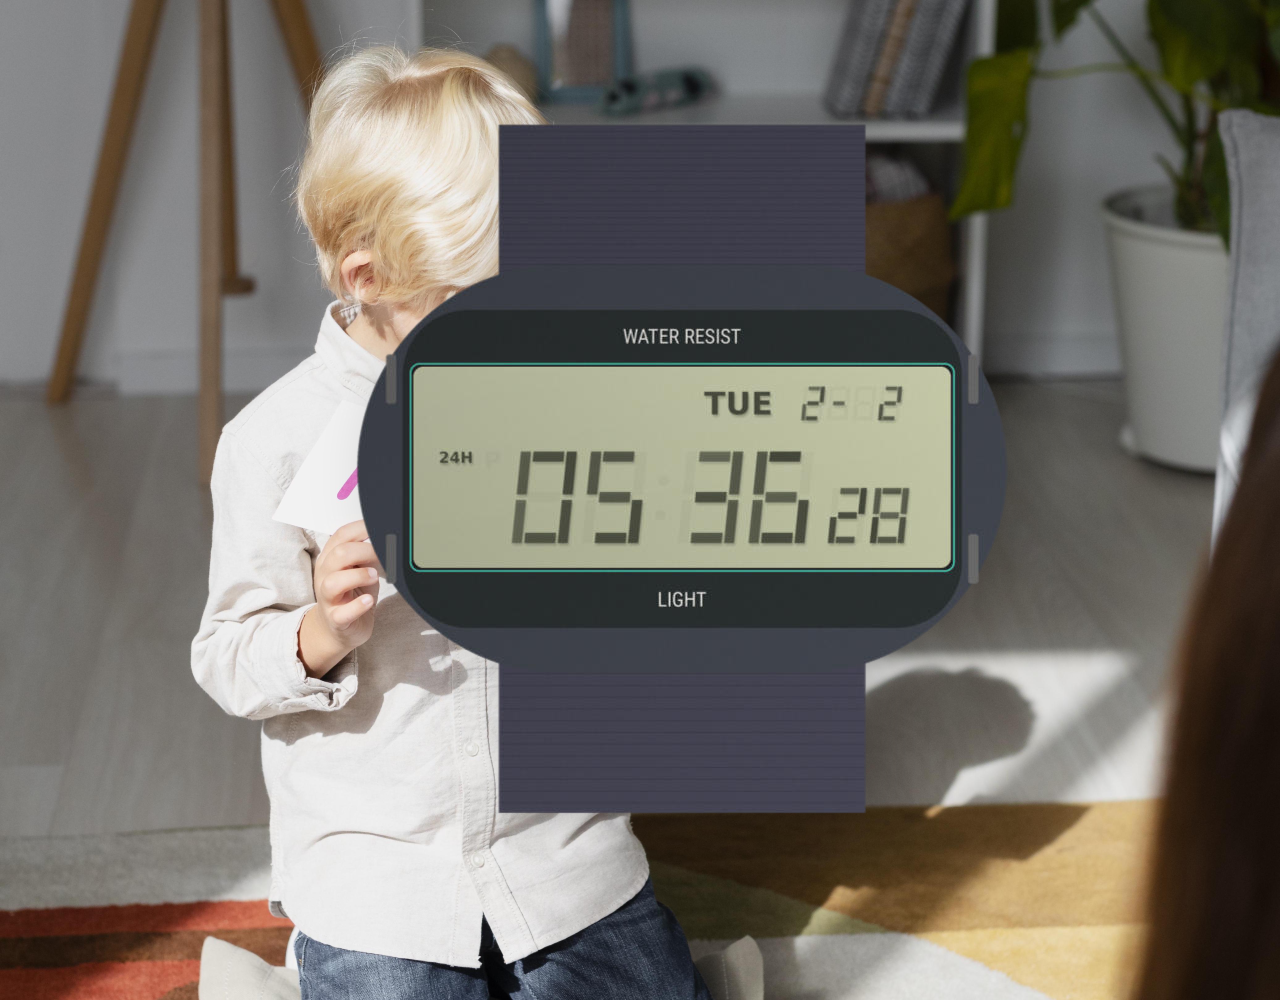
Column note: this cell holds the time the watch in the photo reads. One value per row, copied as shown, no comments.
5:36:28
